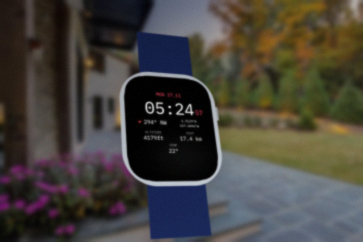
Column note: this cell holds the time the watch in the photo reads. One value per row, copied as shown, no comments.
5:24
